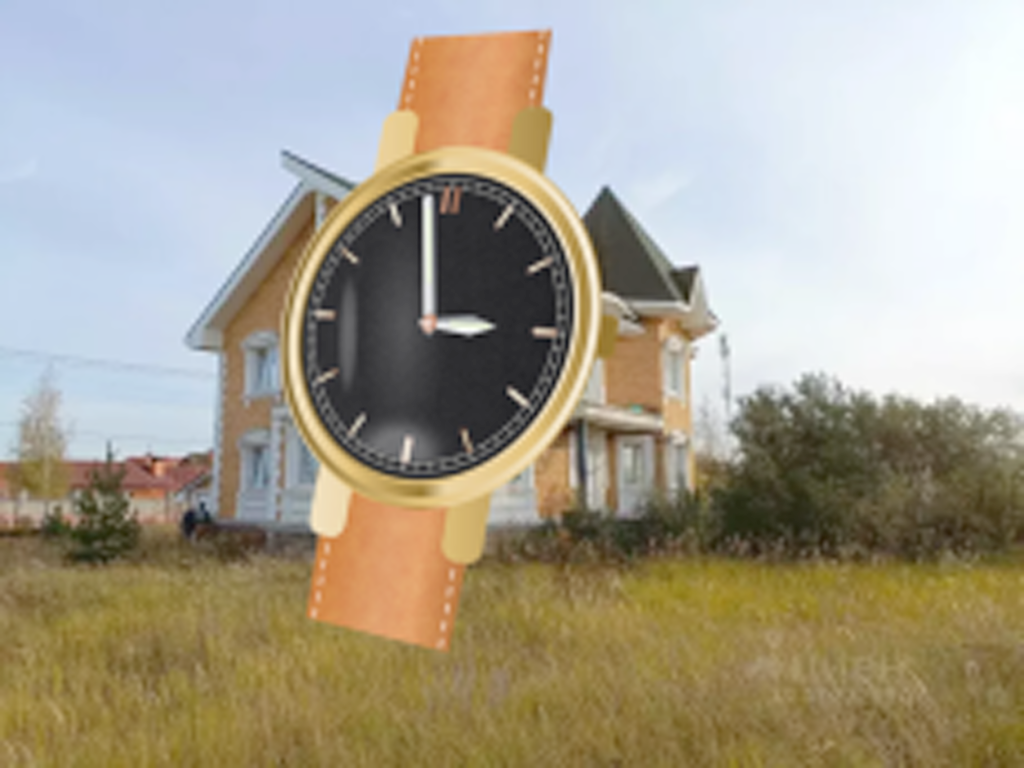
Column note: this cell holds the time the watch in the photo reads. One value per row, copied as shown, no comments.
2:58
